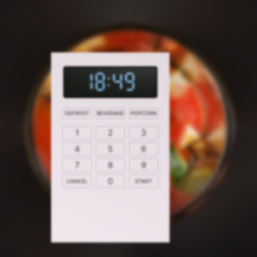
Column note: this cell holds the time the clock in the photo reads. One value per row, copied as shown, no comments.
18:49
